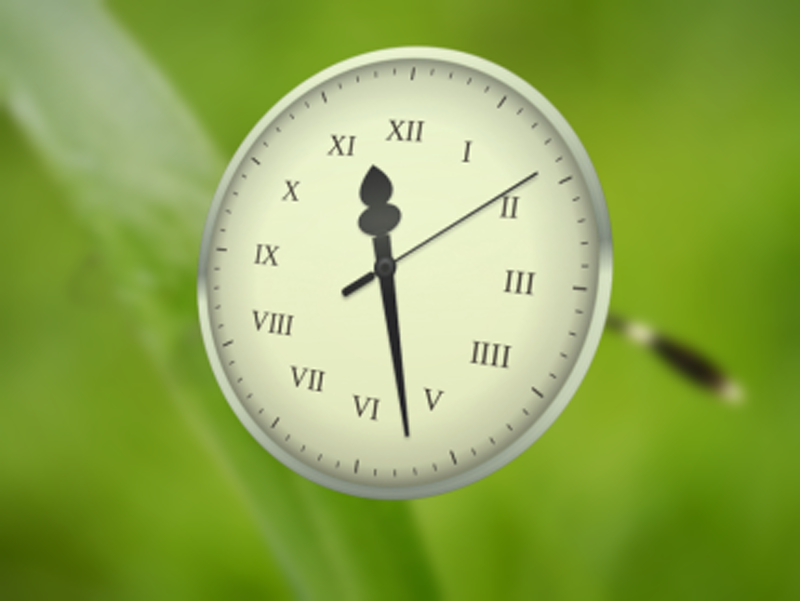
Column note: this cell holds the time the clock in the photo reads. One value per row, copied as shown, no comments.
11:27:09
